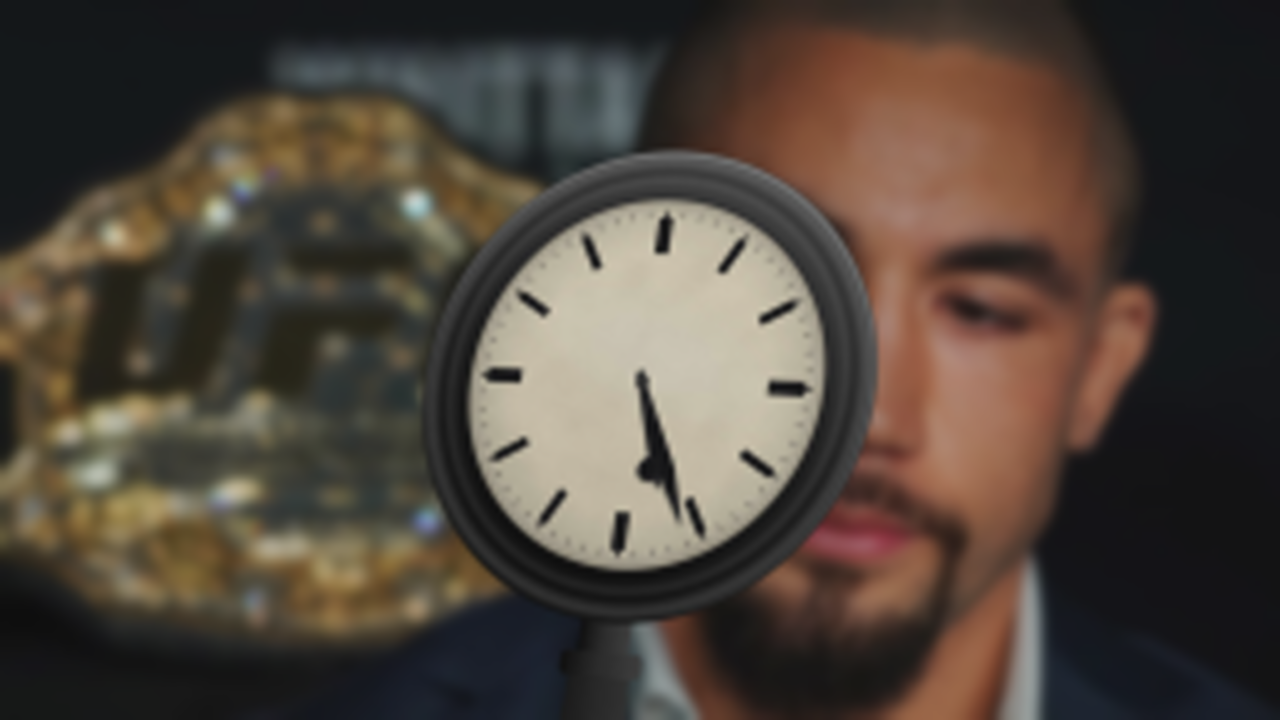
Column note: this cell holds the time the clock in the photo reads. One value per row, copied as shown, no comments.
5:26
